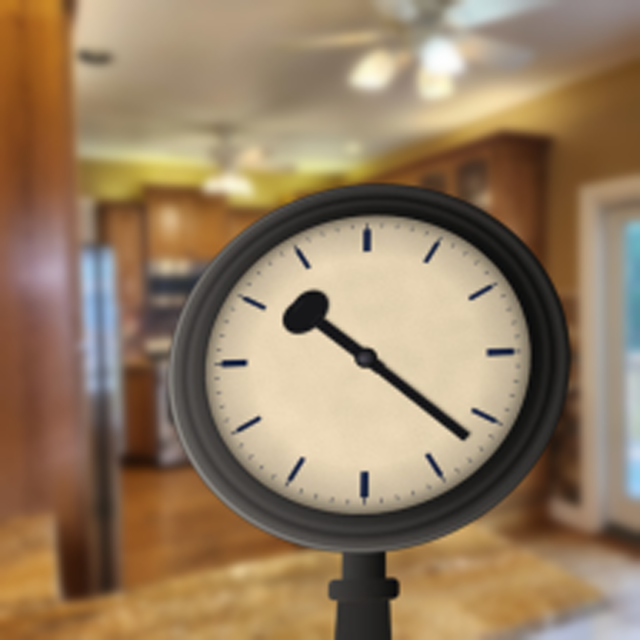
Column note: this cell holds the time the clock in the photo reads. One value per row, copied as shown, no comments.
10:22
